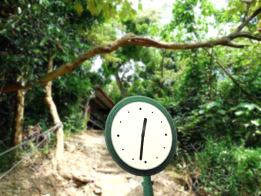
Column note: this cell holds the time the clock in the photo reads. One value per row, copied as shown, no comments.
12:32
